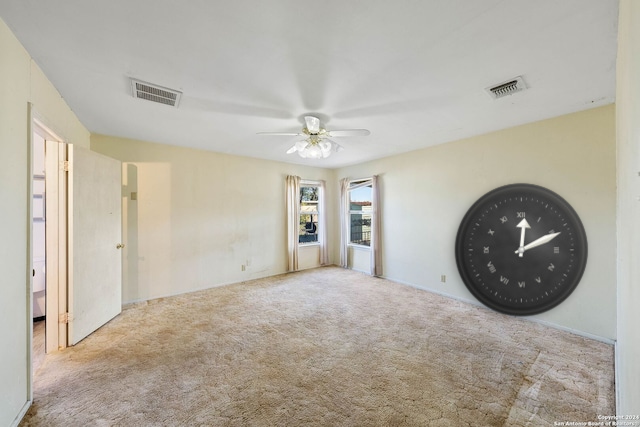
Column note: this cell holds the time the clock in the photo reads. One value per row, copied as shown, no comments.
12:11
